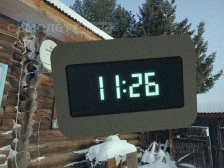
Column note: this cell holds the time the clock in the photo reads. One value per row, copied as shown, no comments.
11:26
